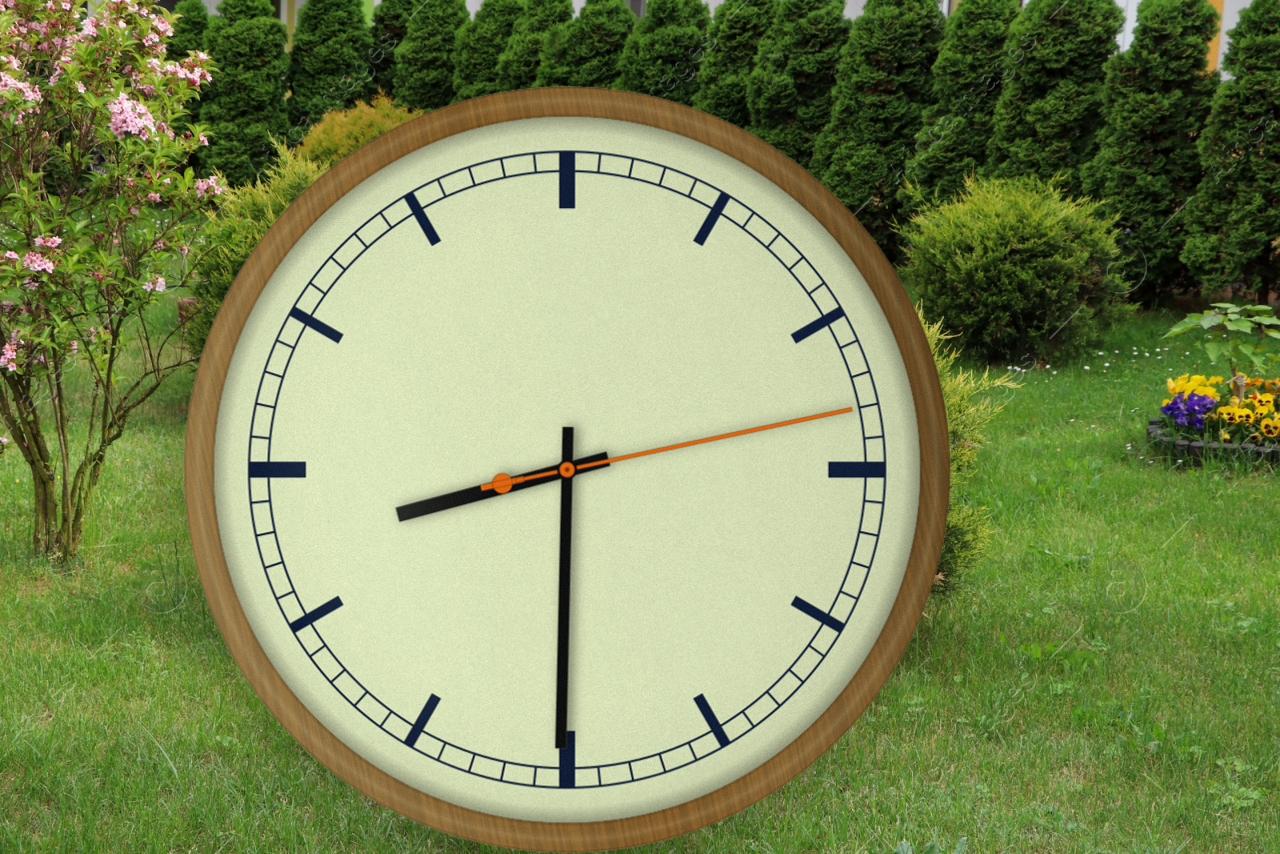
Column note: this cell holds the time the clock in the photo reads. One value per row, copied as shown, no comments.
8:30:13
